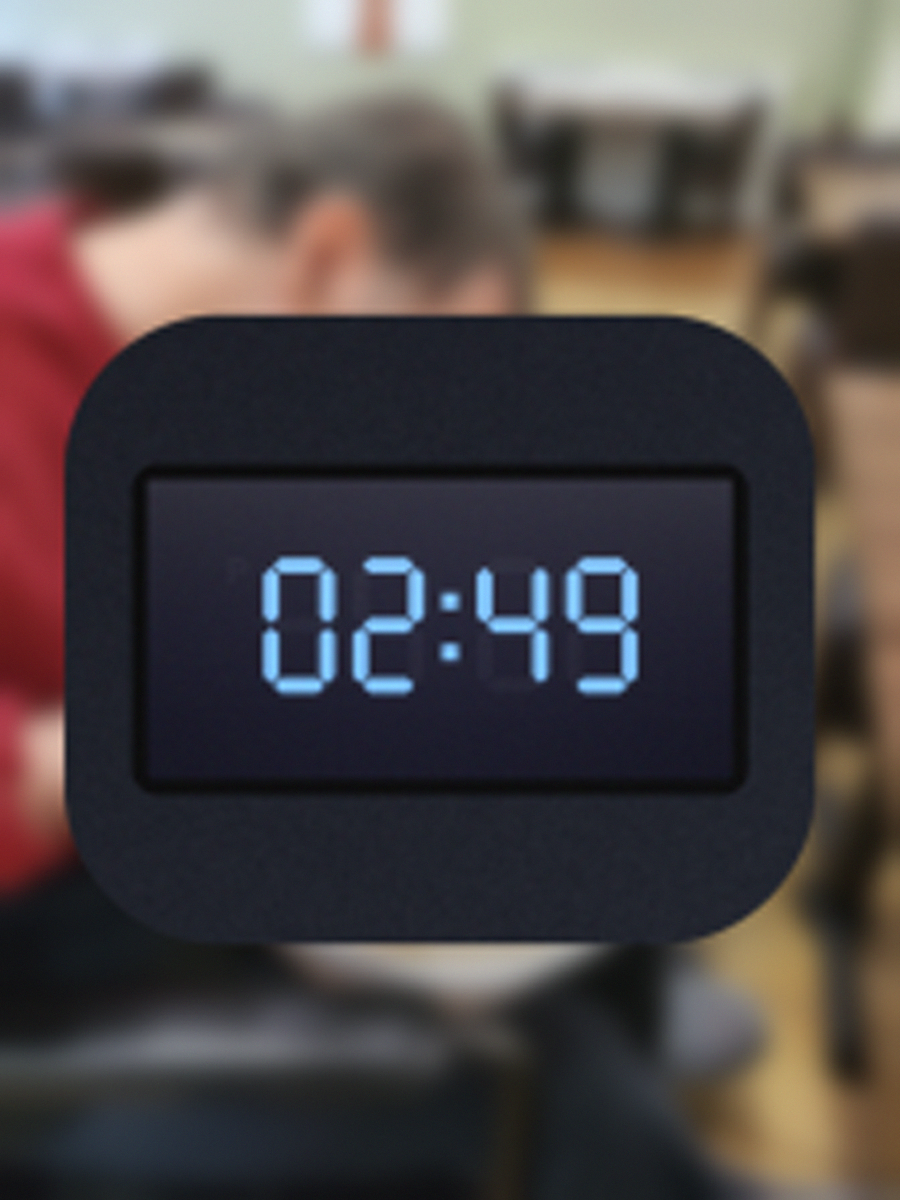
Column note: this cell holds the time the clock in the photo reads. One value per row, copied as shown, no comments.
2:49
